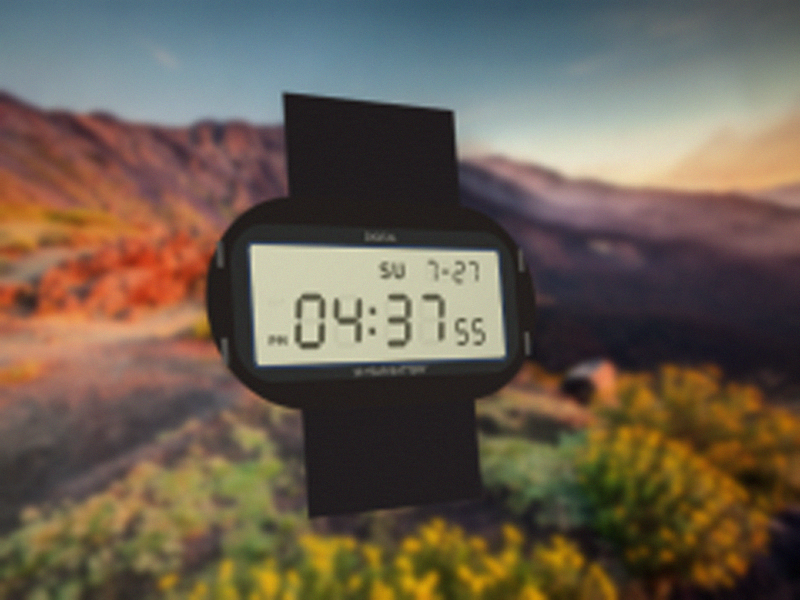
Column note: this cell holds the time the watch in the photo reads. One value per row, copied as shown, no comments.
4:37:55
